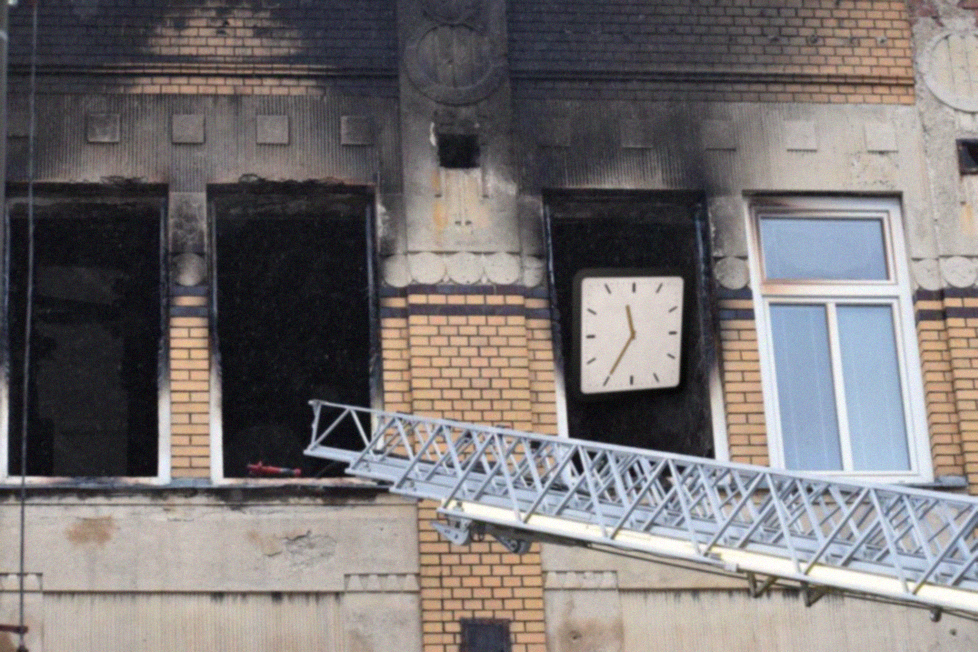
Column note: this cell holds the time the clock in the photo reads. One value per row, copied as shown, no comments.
11:35
